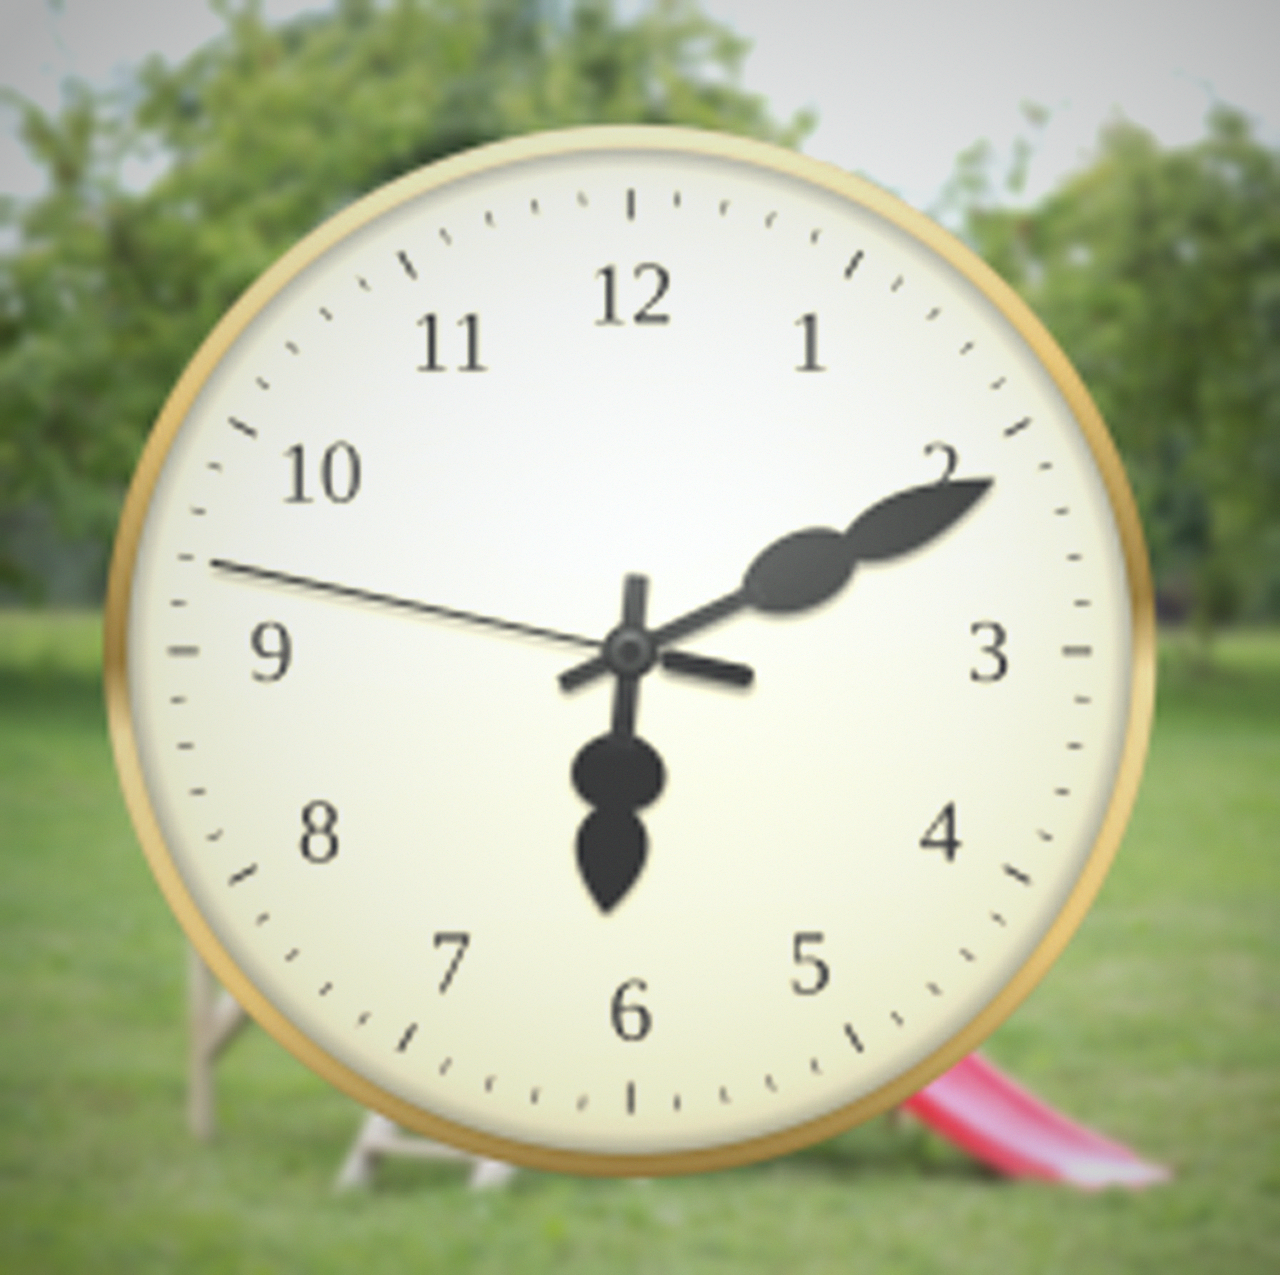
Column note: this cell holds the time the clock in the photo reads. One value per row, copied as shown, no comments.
6:10:47
